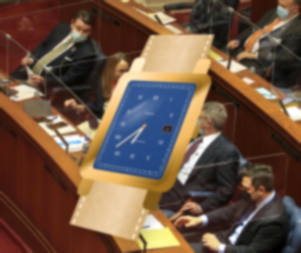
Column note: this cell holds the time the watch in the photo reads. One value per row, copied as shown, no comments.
6:37
